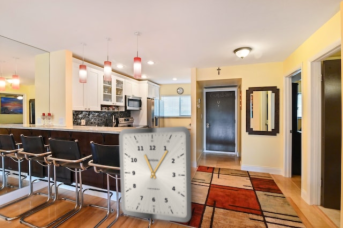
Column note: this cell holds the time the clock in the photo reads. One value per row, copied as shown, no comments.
11:06
